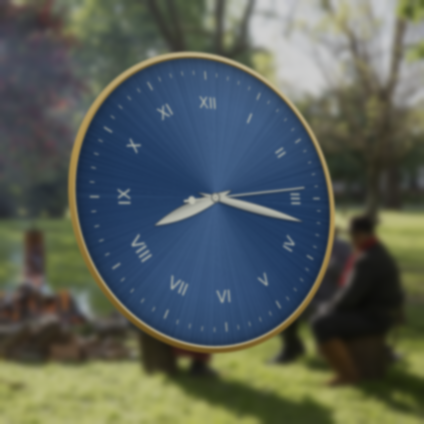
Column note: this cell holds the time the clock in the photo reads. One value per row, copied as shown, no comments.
8:17:14
